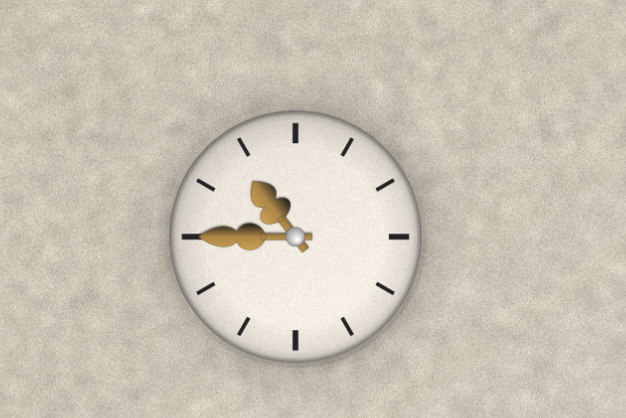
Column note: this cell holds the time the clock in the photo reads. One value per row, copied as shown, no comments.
10:45
